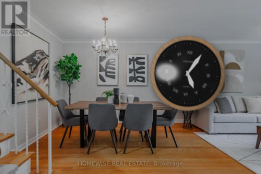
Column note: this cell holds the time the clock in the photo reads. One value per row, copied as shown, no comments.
5:05
